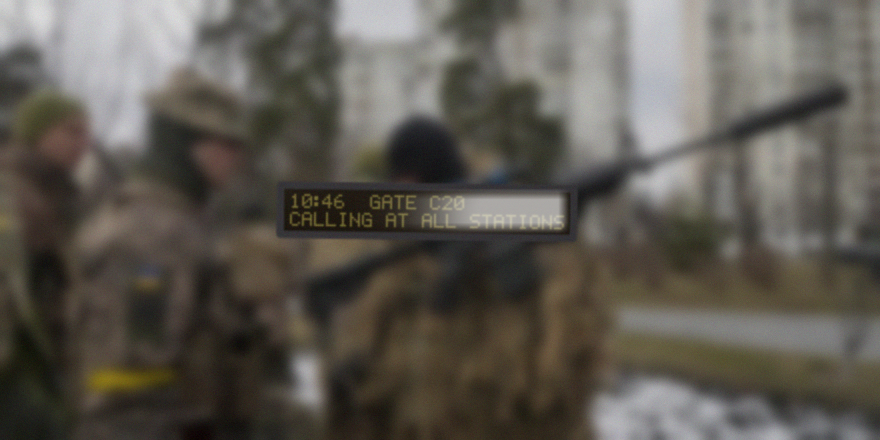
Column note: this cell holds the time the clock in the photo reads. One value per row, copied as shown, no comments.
10:46
